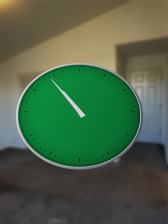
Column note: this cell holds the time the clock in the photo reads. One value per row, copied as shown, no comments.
10:54
